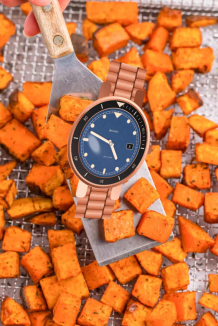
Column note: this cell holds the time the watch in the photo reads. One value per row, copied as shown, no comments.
4:48
